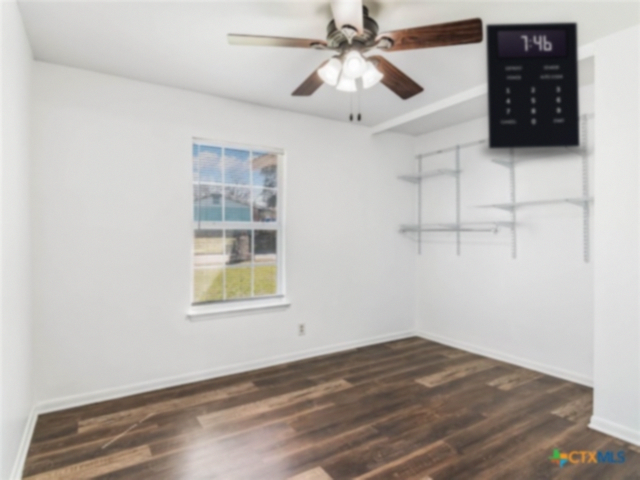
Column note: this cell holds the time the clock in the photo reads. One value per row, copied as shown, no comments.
7:46
